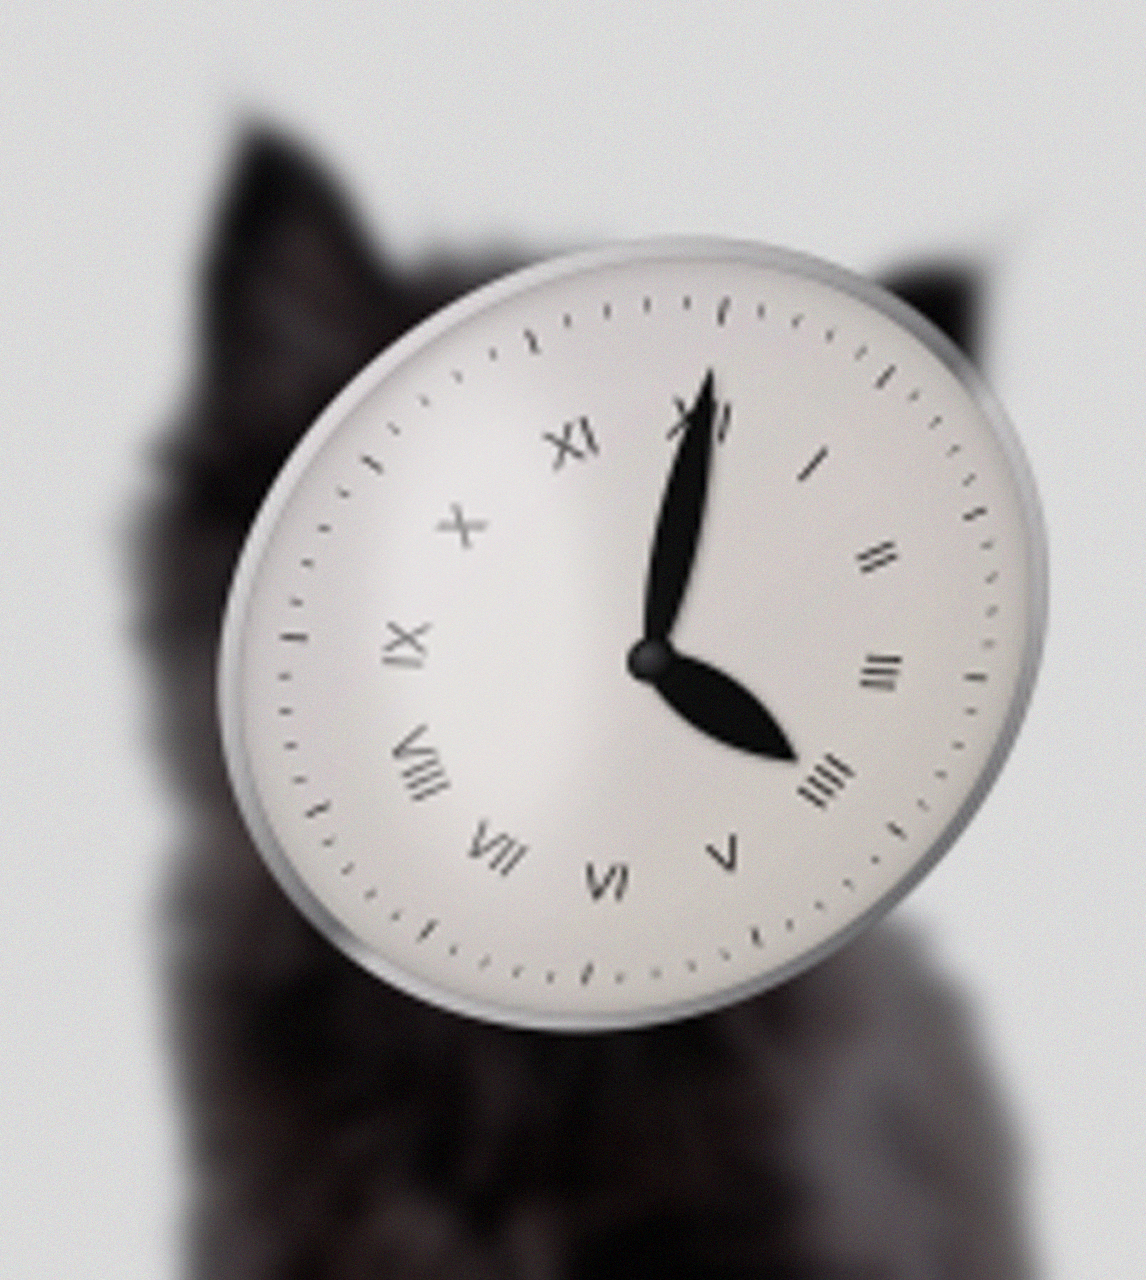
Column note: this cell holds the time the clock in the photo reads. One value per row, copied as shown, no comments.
4:00
